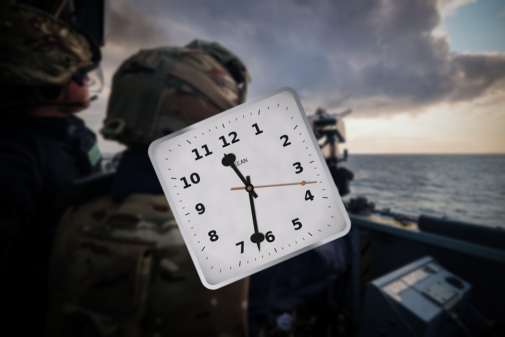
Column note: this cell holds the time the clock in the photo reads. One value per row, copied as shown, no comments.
11:32:18
